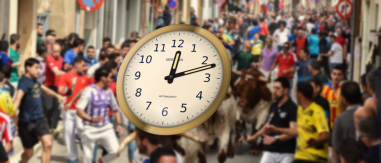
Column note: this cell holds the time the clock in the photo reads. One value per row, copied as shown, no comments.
12:12
